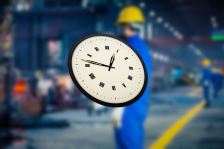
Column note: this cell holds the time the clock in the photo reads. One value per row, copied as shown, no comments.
12:47
